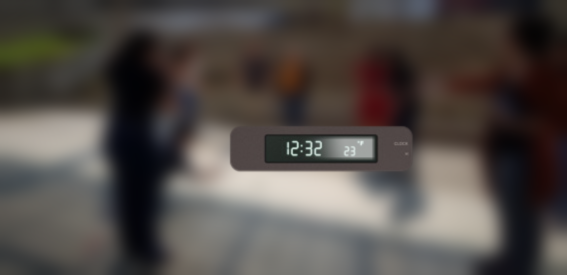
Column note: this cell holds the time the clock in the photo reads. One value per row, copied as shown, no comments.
12:32
